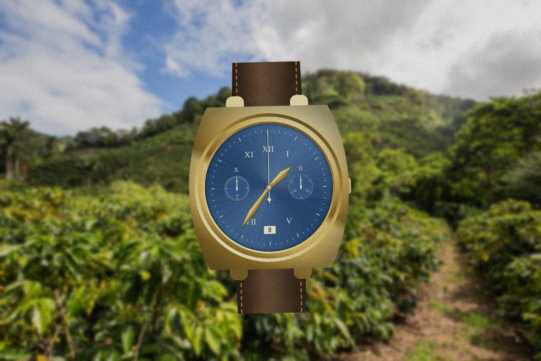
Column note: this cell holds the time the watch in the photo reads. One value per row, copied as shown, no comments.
1:36
